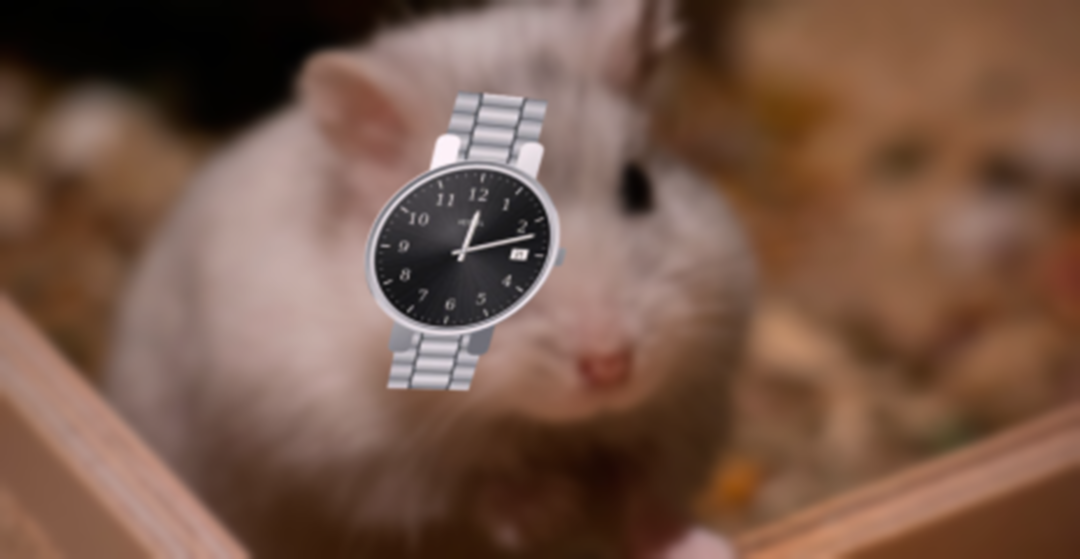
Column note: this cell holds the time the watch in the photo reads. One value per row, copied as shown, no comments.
12:12
